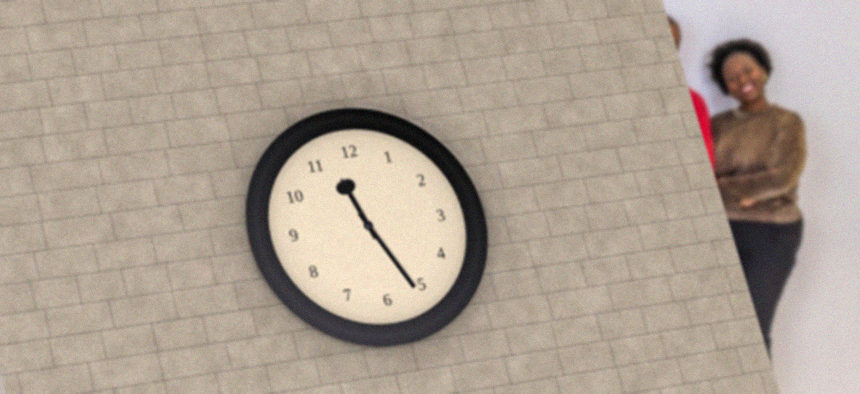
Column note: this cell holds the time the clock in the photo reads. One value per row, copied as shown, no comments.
11:26
